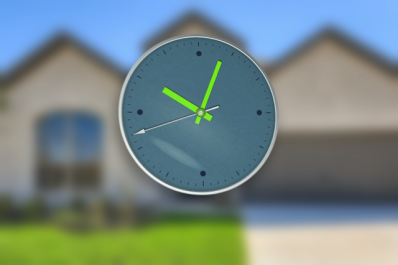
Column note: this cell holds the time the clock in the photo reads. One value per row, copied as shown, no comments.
10:03:42
